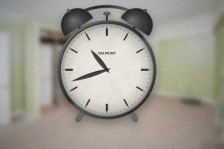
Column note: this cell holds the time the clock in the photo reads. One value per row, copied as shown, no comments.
10:42
